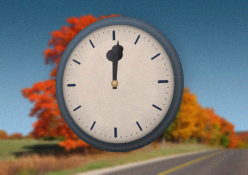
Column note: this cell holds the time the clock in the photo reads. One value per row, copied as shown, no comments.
12:01
